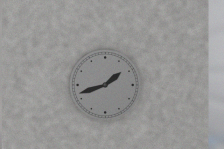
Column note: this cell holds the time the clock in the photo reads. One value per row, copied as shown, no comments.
1:42
